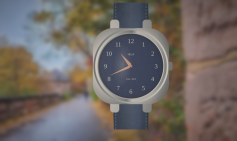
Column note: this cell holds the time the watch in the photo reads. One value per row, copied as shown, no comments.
10:41
